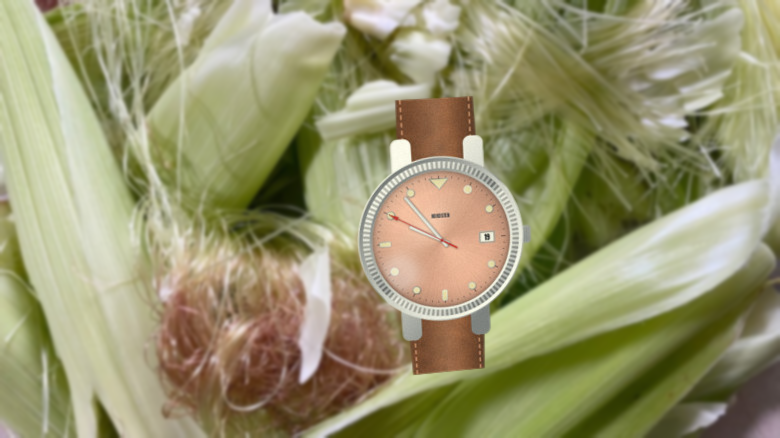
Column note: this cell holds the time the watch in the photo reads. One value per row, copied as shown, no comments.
9:53:50
